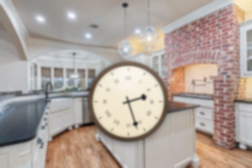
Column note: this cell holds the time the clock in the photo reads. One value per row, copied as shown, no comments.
2:27
